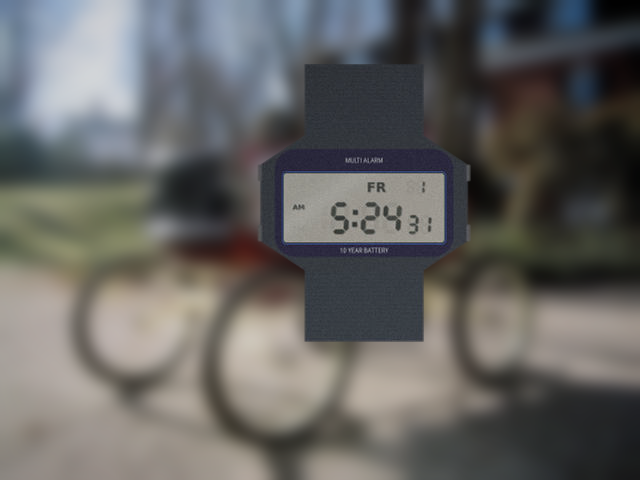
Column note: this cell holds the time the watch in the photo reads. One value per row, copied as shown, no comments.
5:24:31
